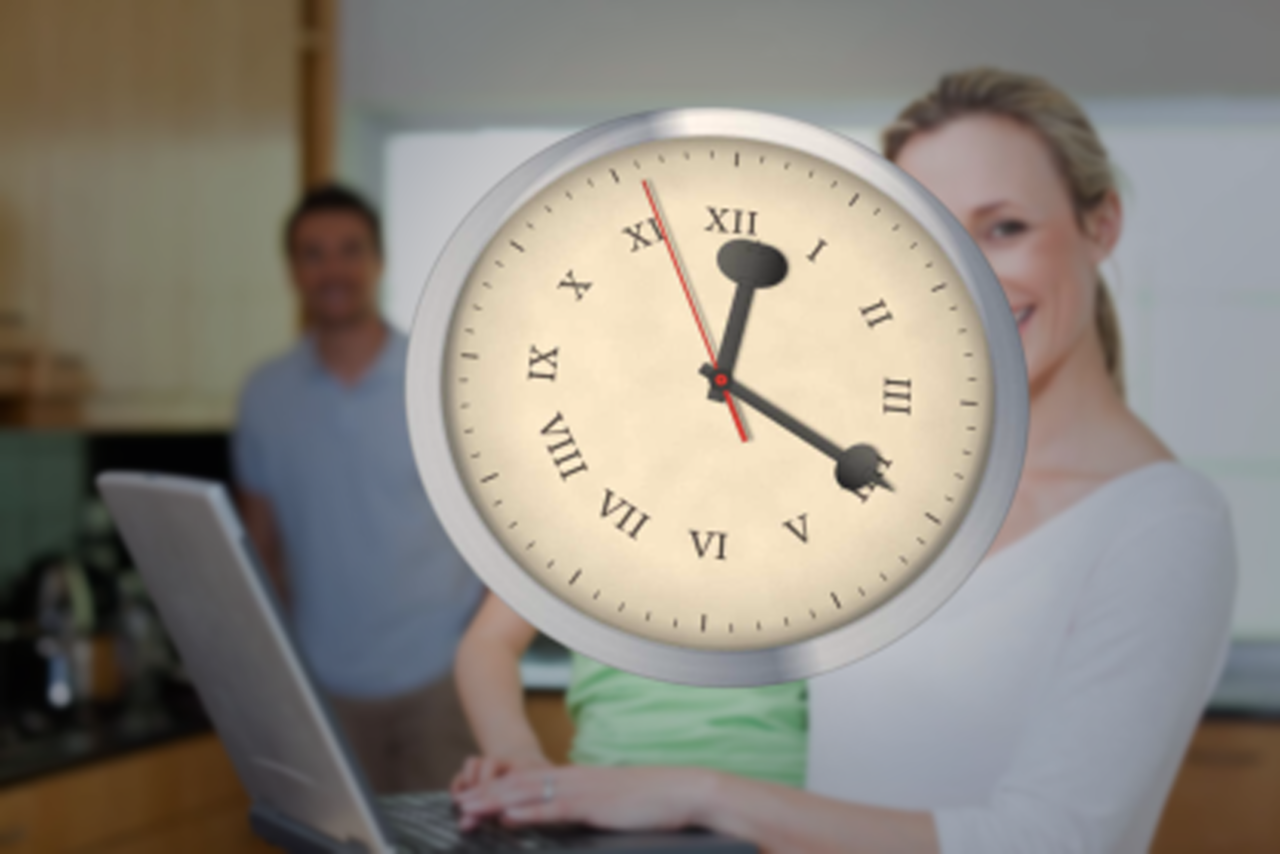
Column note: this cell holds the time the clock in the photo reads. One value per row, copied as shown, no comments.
12:19:56
